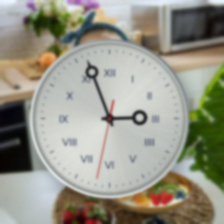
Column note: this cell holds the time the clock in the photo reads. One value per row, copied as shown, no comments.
2:56:32
